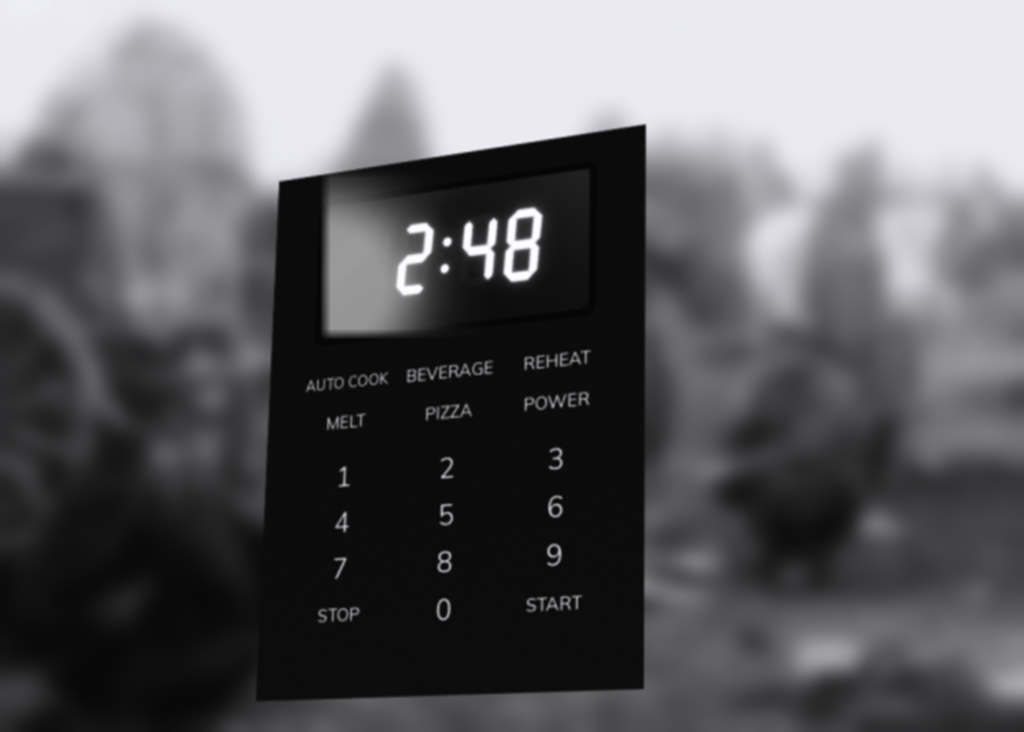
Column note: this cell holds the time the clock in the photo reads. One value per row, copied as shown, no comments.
2:48
